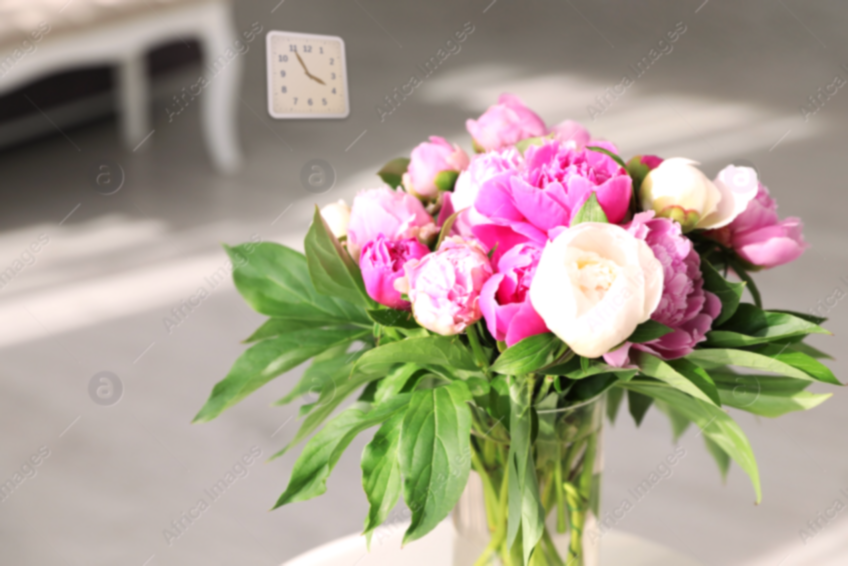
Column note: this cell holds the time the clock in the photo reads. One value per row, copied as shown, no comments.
3:55
